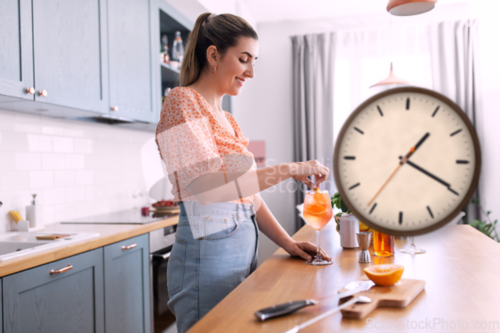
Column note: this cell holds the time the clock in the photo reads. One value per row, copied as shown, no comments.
1:19:36
